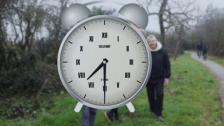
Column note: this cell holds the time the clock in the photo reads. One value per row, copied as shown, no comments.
7:30
